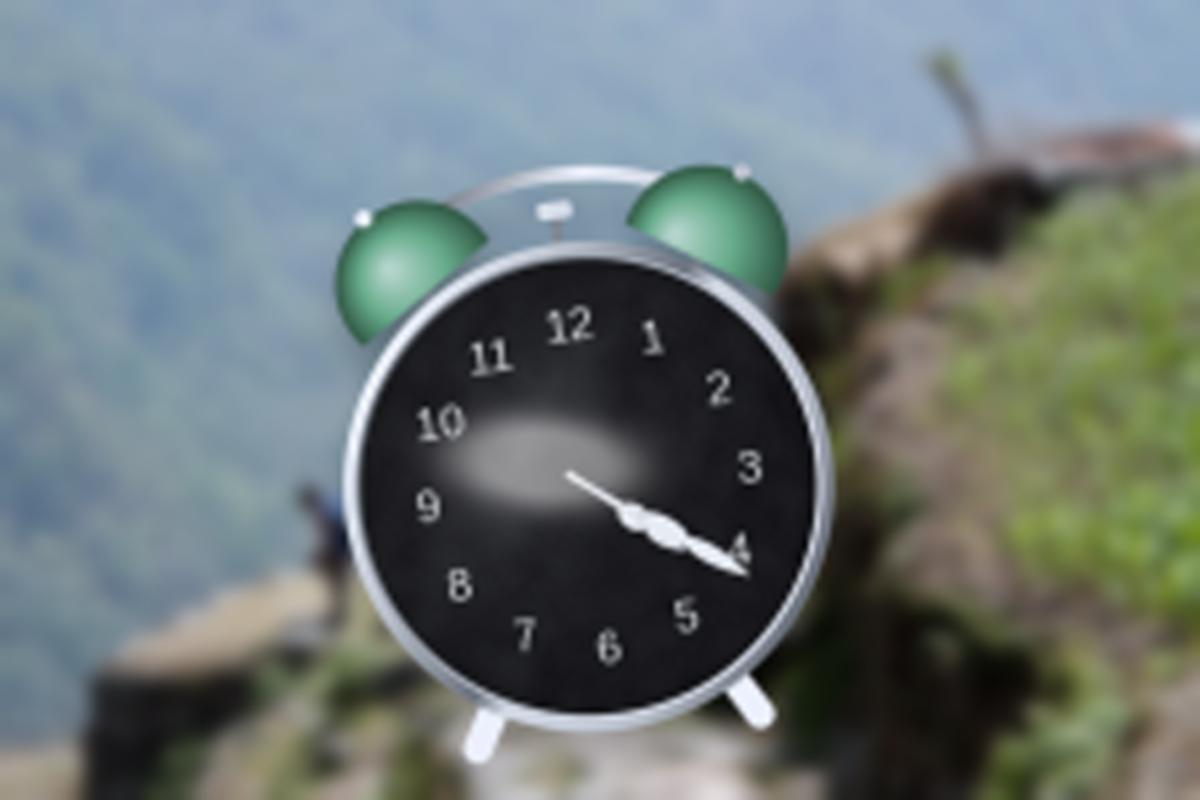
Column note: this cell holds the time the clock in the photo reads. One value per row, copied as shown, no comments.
4:21
